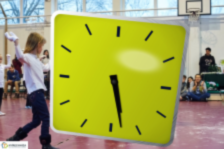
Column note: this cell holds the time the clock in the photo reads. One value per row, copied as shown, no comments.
5:28
